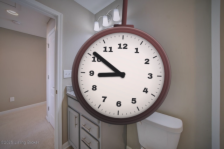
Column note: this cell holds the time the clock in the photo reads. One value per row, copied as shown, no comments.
8:51
